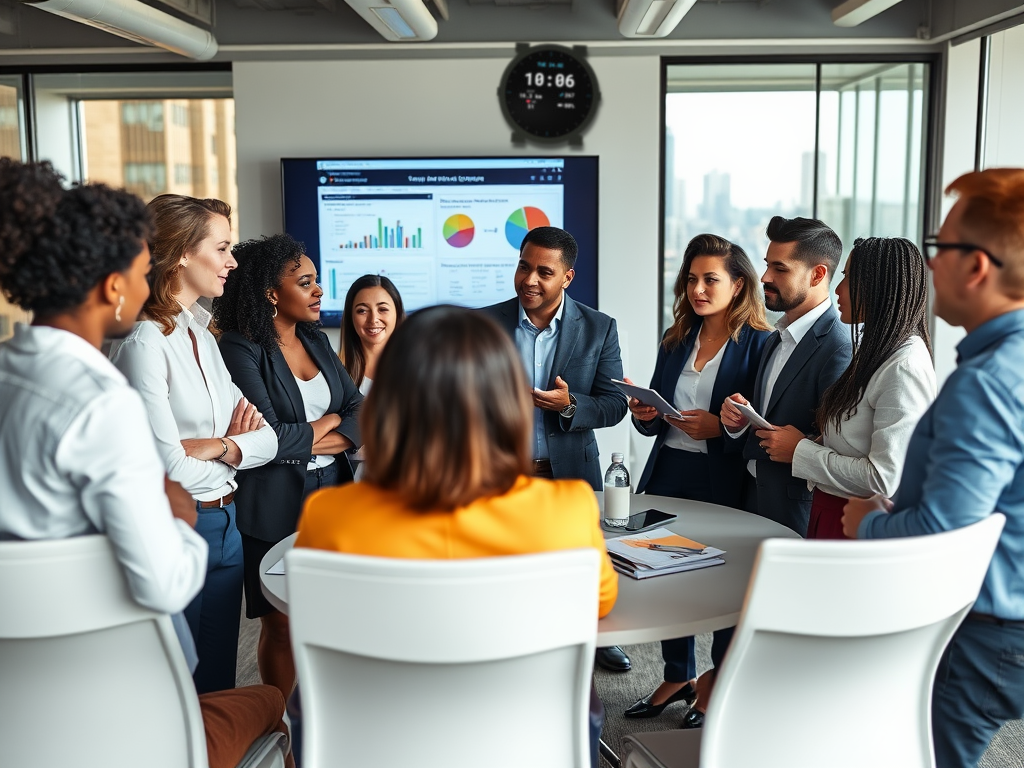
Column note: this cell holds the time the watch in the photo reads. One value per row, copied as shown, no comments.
10:06
